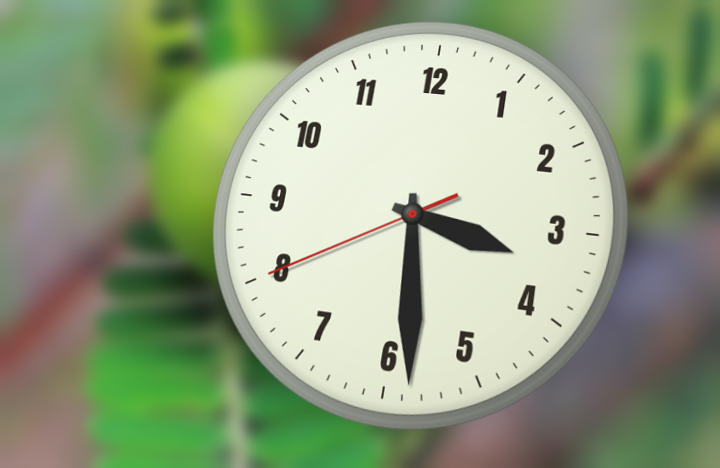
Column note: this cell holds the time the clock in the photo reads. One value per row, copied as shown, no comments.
3:28:40
